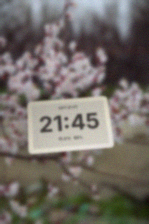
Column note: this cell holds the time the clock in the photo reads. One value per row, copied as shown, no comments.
21:45
